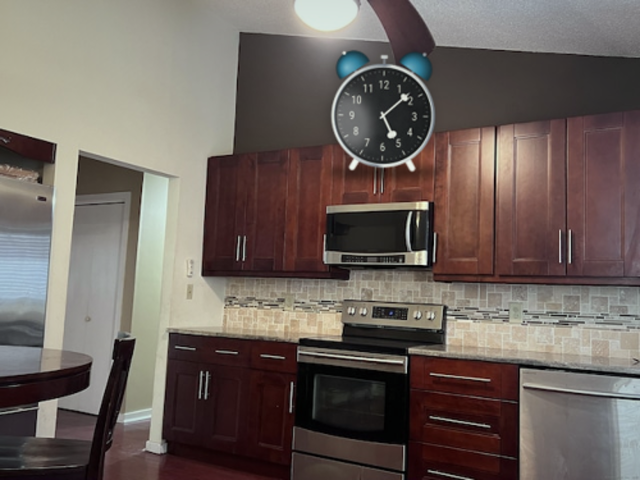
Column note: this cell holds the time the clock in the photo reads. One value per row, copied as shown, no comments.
5:08
